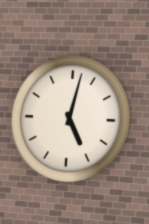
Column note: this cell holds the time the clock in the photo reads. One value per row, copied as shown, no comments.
5:02
